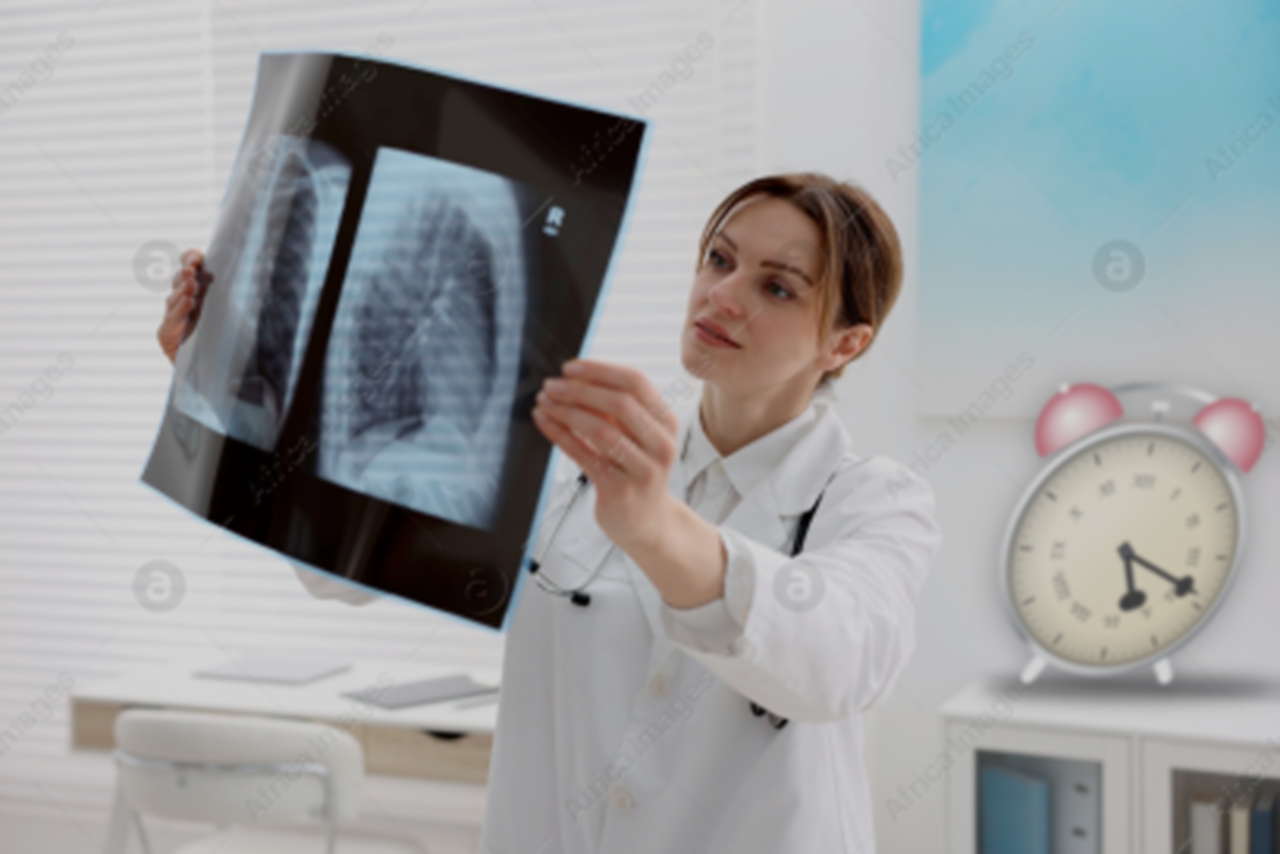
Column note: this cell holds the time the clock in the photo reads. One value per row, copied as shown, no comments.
5:19
